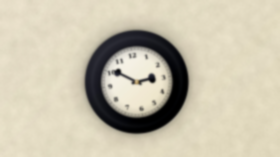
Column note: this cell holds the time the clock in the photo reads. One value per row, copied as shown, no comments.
2:51
